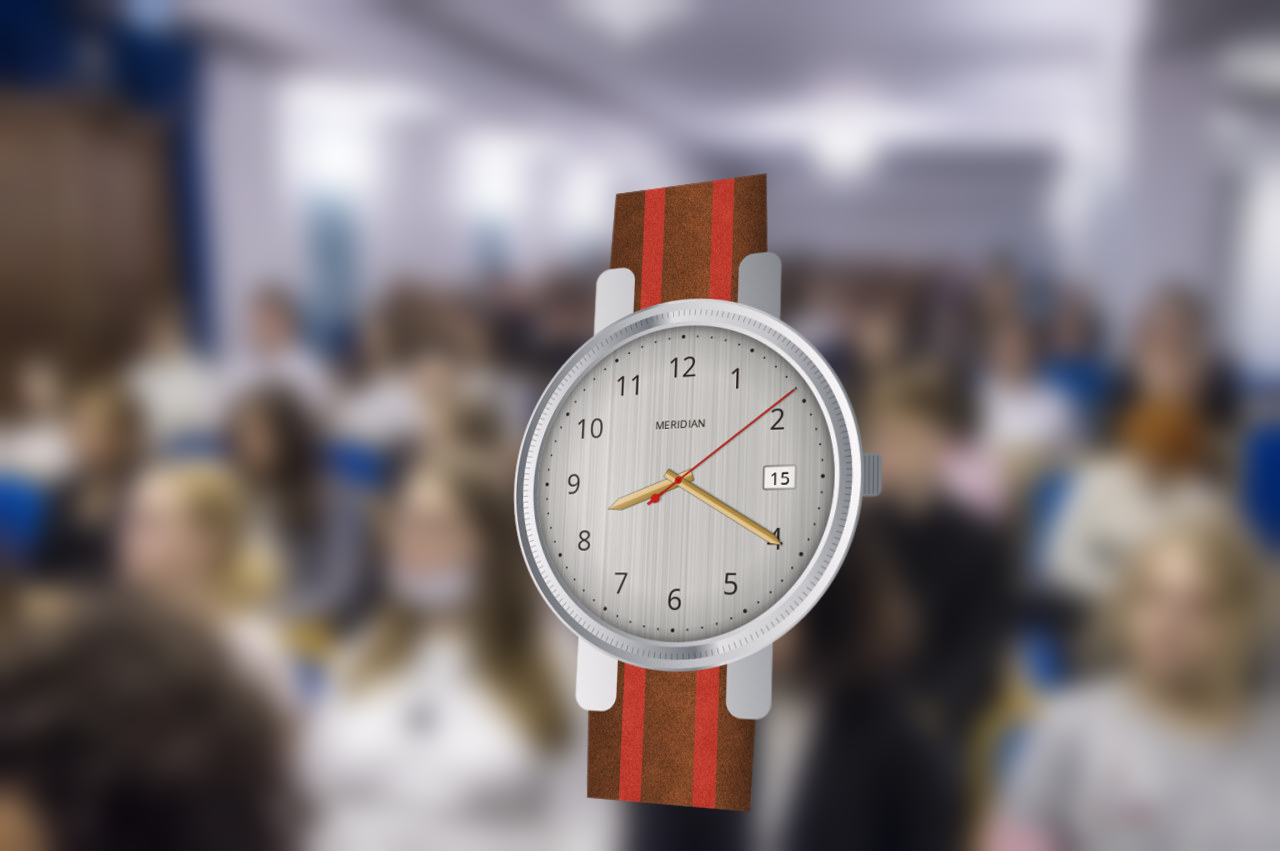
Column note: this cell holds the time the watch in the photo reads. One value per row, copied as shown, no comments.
8:20:09
